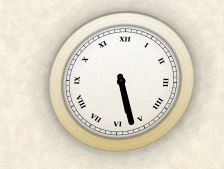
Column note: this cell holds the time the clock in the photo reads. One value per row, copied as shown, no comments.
5:27
